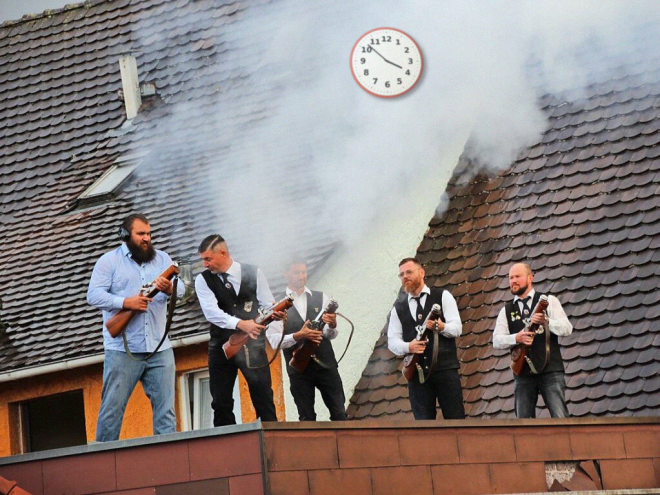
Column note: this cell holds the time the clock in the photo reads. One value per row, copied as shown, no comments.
3:52
